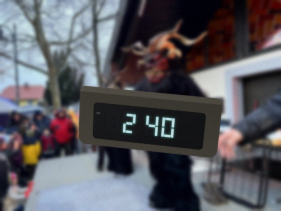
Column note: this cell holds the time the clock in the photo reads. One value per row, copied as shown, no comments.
2:40
